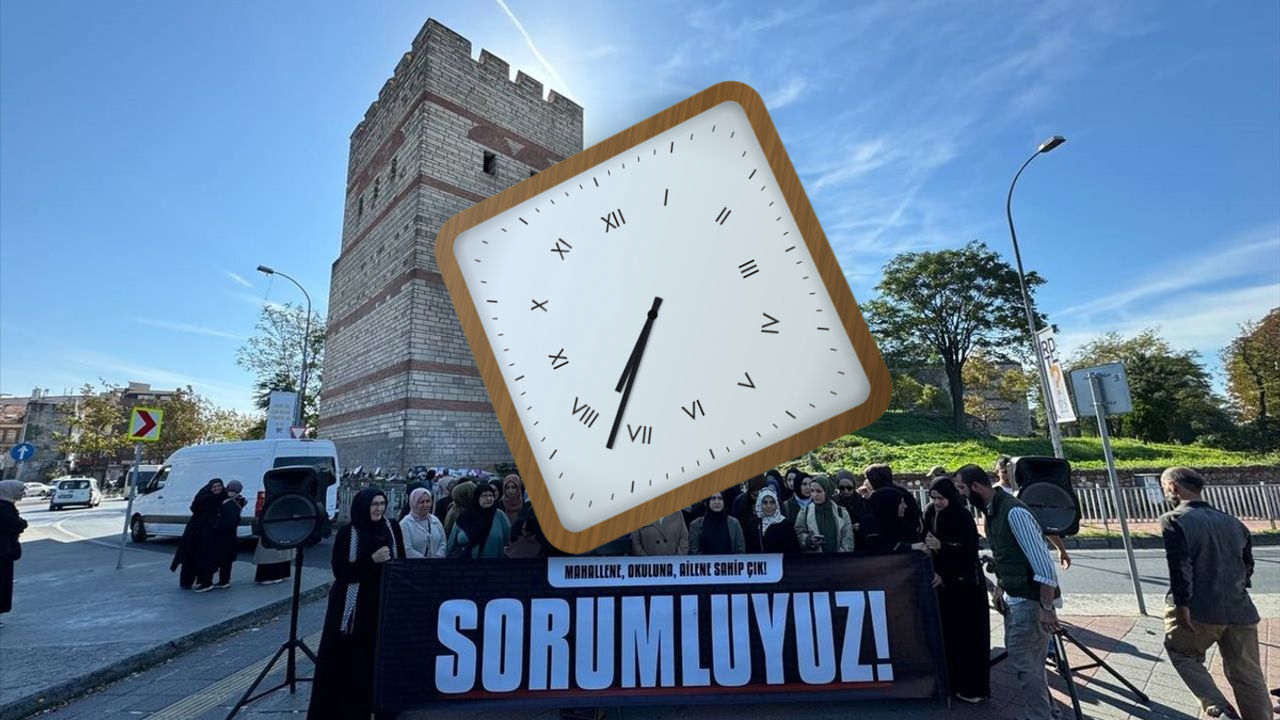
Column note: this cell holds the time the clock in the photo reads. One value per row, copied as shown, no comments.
7:37
